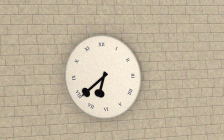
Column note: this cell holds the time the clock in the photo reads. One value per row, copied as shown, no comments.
6:39
